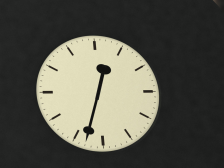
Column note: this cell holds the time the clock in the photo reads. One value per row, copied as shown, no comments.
12:33
